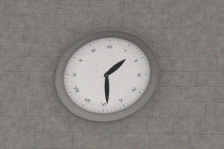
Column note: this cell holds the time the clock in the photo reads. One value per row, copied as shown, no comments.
1:29
